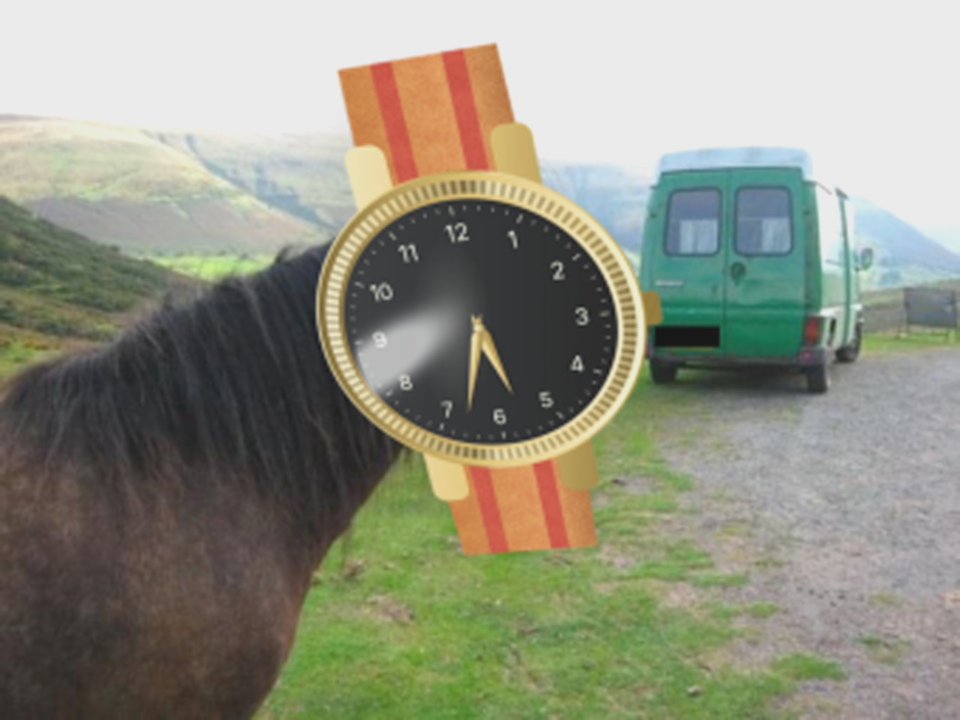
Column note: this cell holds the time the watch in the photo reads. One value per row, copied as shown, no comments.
5:33
